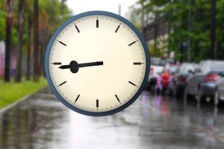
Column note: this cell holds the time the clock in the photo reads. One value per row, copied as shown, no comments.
8:44
